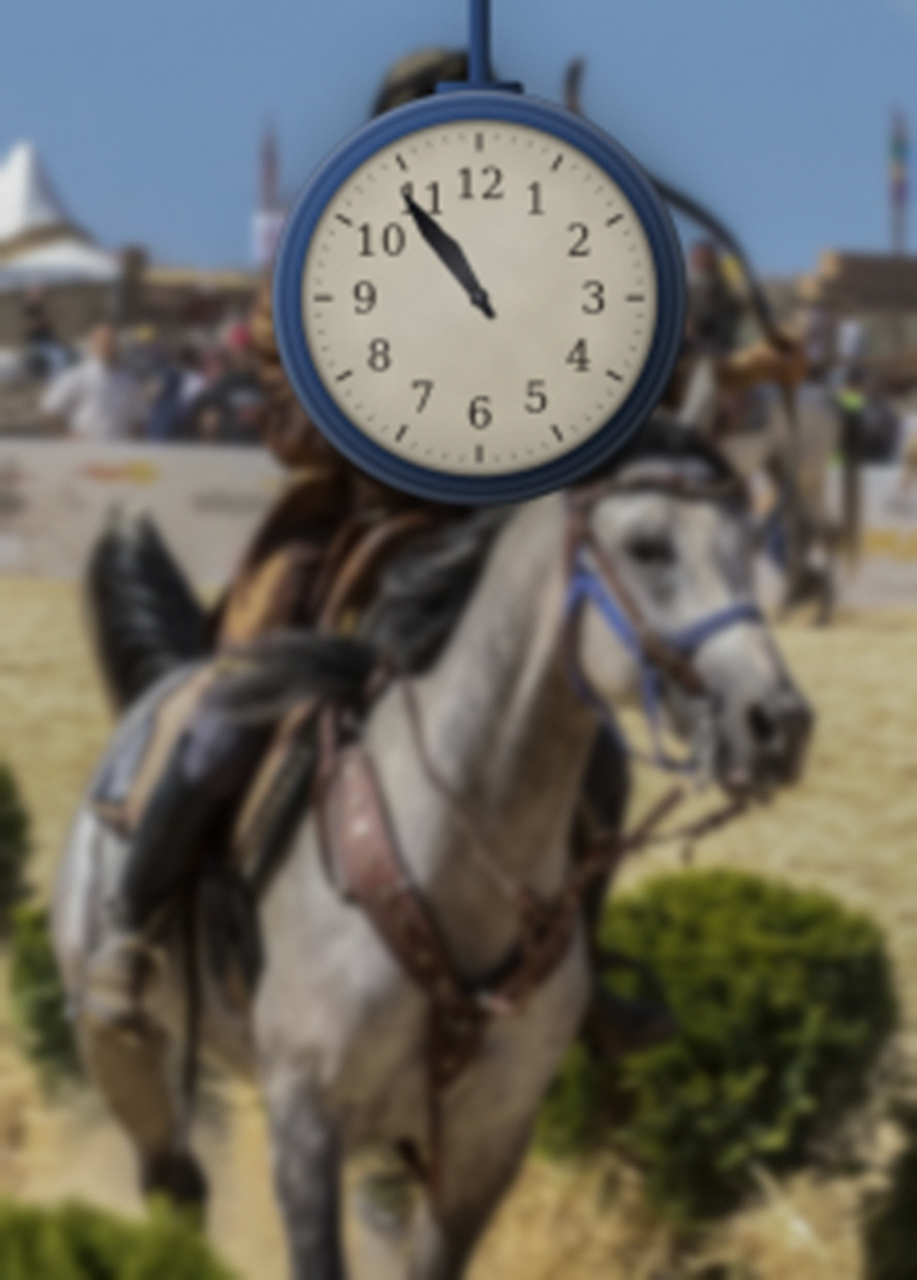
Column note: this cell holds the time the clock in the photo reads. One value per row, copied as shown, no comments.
10:54
